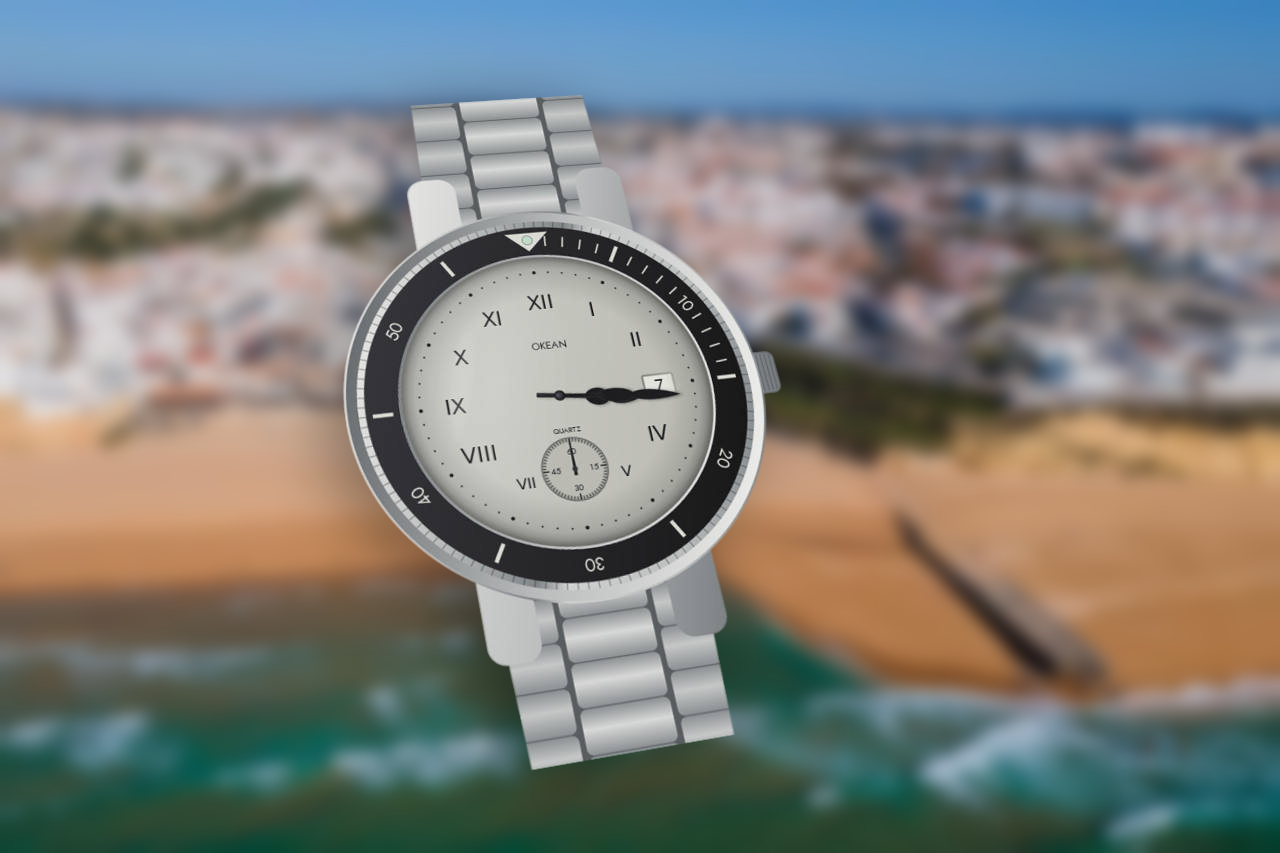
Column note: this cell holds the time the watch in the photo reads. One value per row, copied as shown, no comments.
3:16
